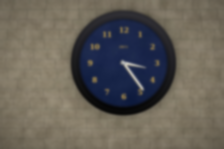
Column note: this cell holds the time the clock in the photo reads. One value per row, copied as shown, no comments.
3:24
